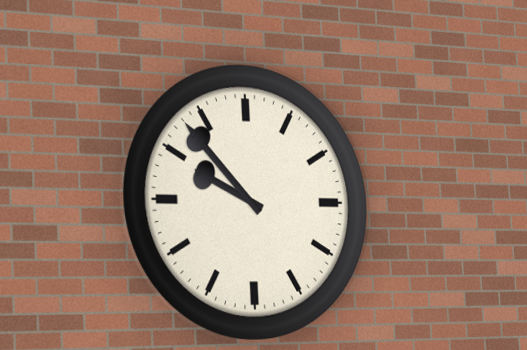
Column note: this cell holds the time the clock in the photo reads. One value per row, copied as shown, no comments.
9:53
